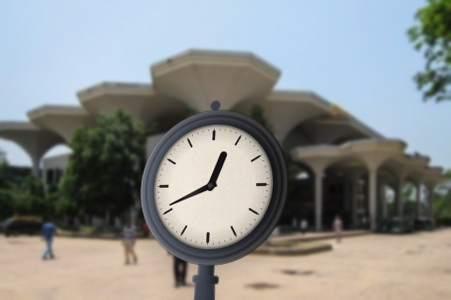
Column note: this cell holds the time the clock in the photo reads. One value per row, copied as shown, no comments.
12:41
